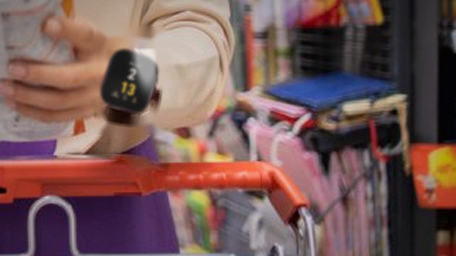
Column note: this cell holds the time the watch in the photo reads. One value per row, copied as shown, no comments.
2:13
